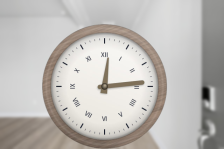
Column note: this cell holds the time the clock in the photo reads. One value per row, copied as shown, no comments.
12:14
